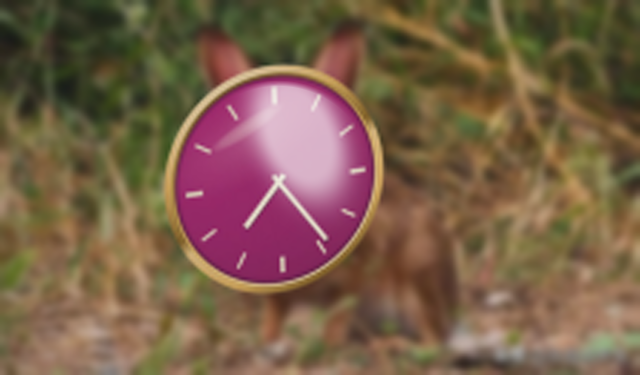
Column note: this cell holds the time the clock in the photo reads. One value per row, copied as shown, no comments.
7:24
